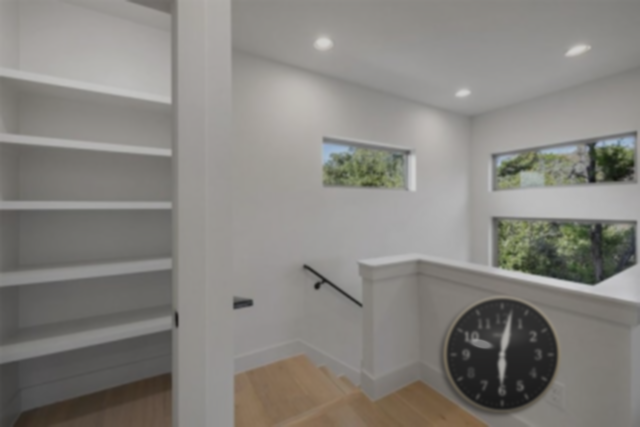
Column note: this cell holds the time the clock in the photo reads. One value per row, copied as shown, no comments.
6:02
